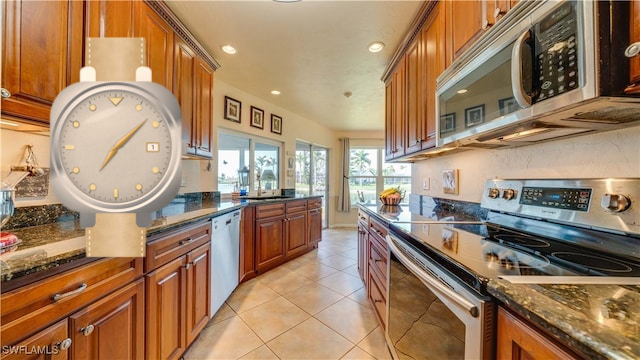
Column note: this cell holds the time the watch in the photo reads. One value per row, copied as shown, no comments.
7:08
